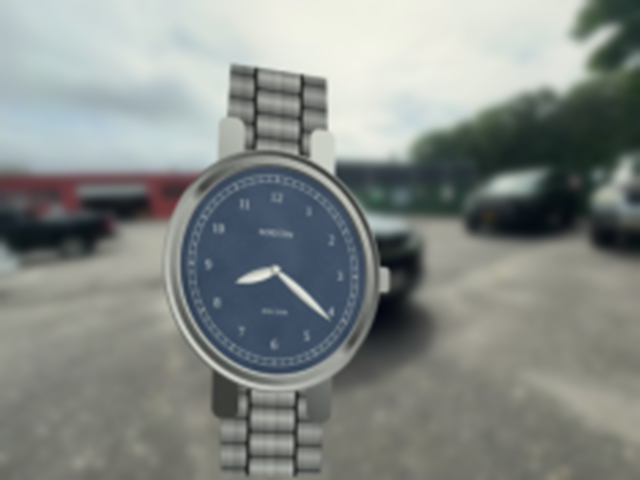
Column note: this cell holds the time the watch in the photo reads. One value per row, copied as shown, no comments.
8:21
